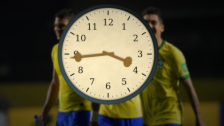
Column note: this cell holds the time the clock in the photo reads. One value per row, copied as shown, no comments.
3:44
